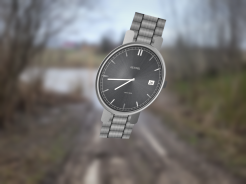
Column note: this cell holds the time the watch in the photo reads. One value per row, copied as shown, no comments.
7:44
